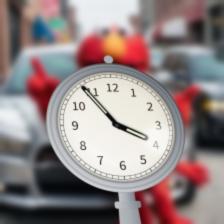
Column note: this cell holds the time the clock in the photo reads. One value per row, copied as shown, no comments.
3:54
